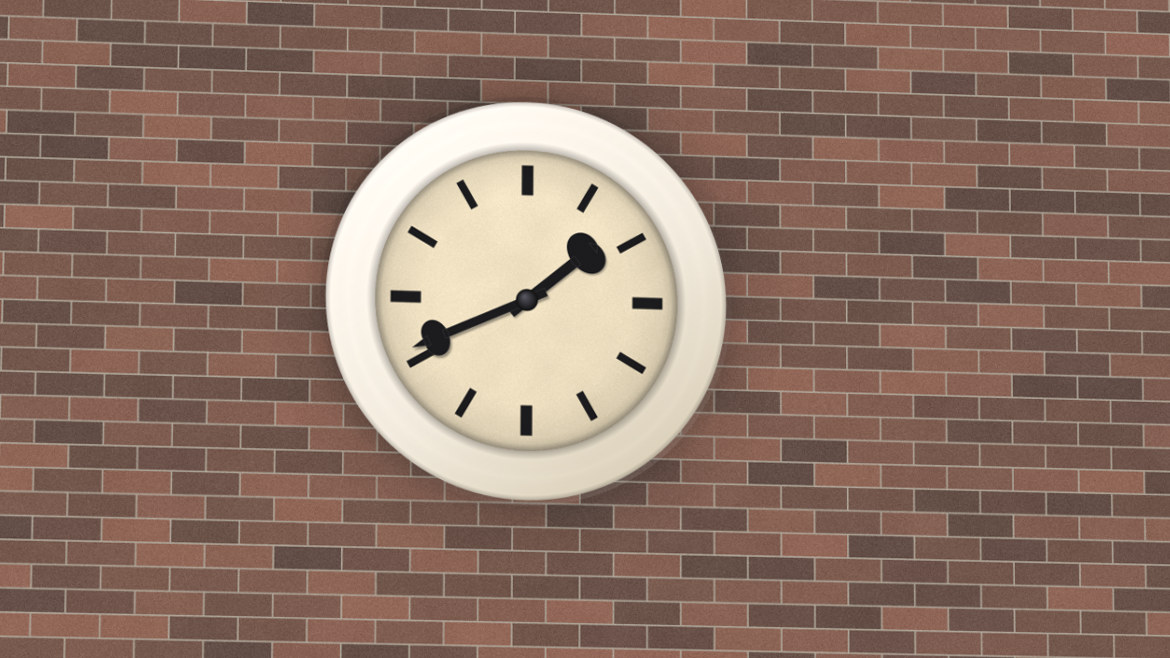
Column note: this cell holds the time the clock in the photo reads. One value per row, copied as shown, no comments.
1:41
